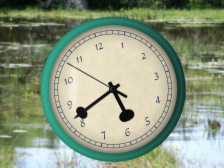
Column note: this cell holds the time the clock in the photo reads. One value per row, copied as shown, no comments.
5:41:53
